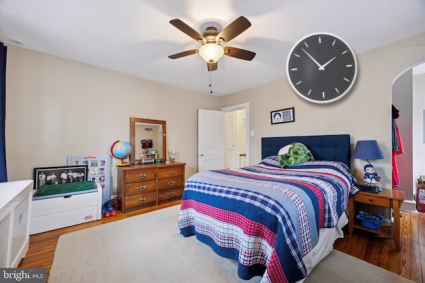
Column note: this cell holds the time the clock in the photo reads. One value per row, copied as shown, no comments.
1:53
